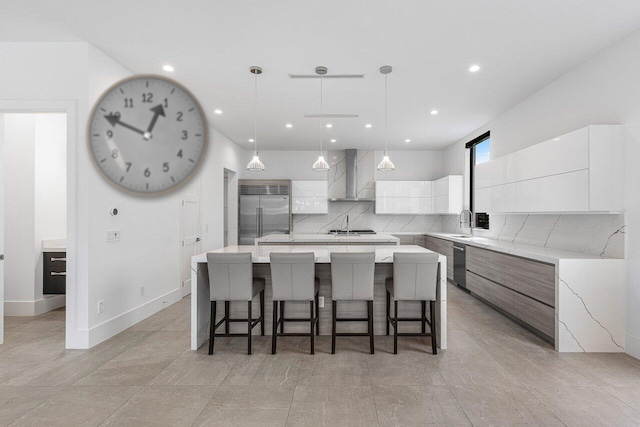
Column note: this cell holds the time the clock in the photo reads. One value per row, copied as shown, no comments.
12:49
